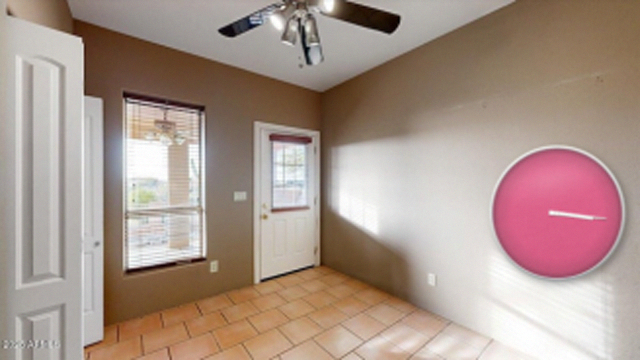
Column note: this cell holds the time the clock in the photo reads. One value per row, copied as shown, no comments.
3:16
